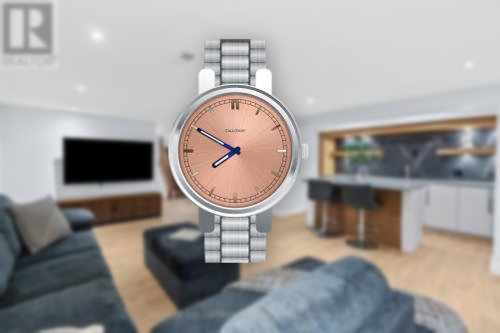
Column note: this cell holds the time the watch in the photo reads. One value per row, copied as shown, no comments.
7:50
